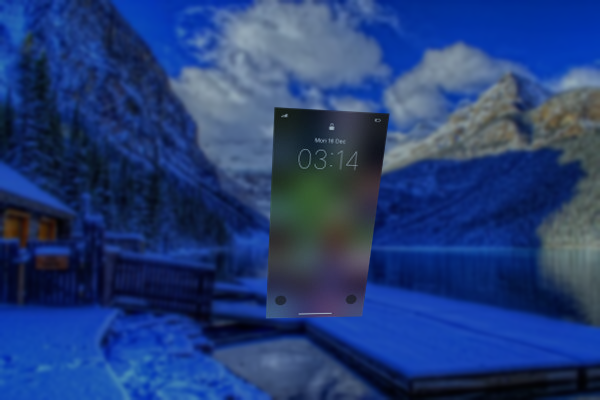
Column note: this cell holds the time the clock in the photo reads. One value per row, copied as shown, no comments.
3:14
